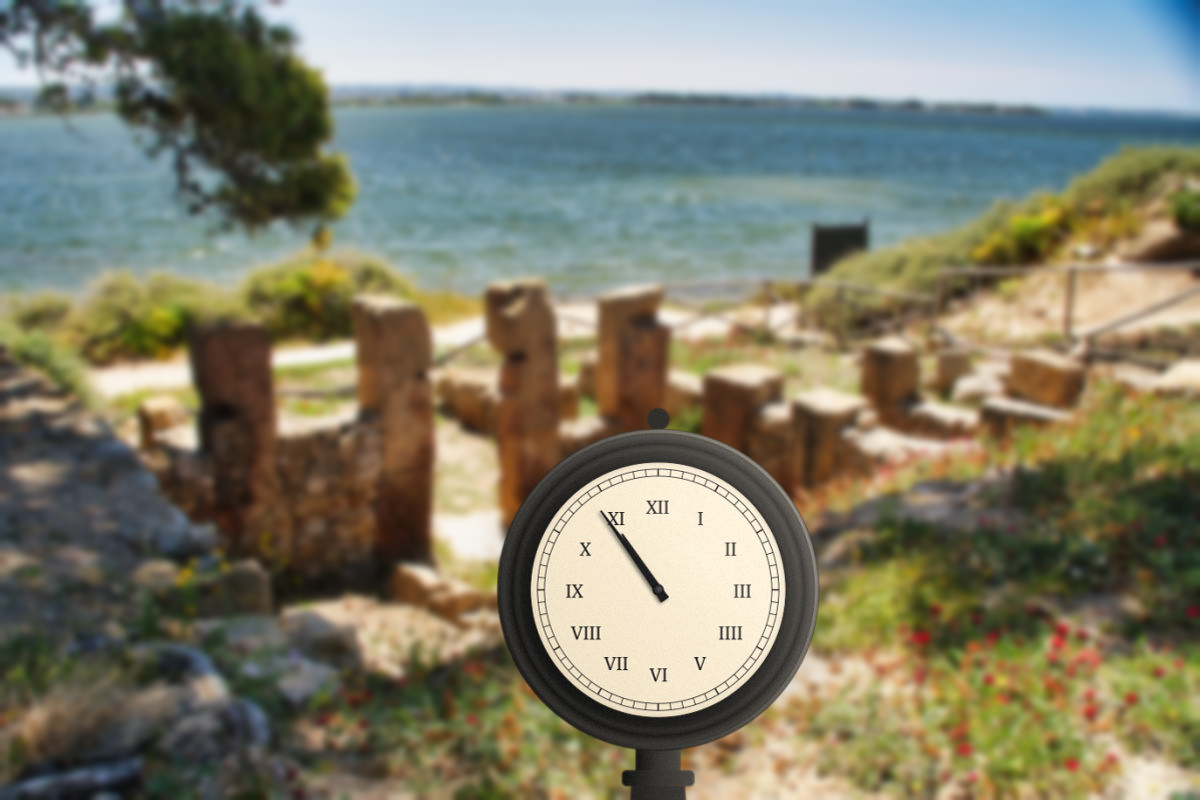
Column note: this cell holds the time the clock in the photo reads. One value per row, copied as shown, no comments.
10:54
